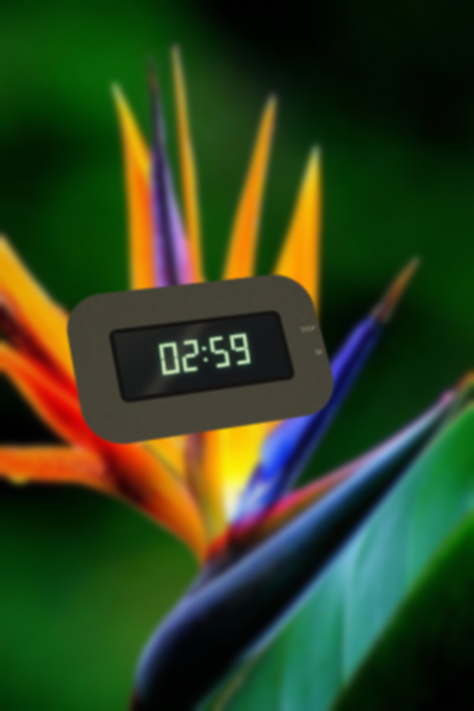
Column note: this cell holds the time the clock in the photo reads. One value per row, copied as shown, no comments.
2:59
